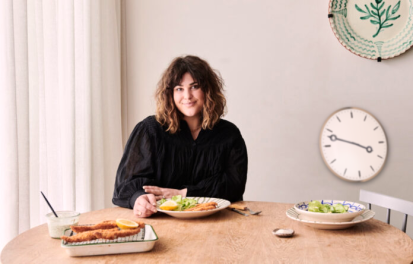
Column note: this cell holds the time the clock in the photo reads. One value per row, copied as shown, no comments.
3:48
